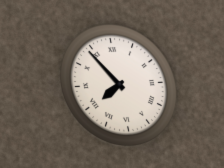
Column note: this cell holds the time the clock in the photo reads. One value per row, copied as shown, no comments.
7:54
